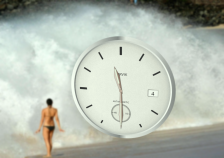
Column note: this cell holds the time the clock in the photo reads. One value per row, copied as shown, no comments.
11:30
